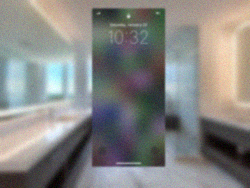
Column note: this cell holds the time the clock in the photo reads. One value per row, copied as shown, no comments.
10:32
